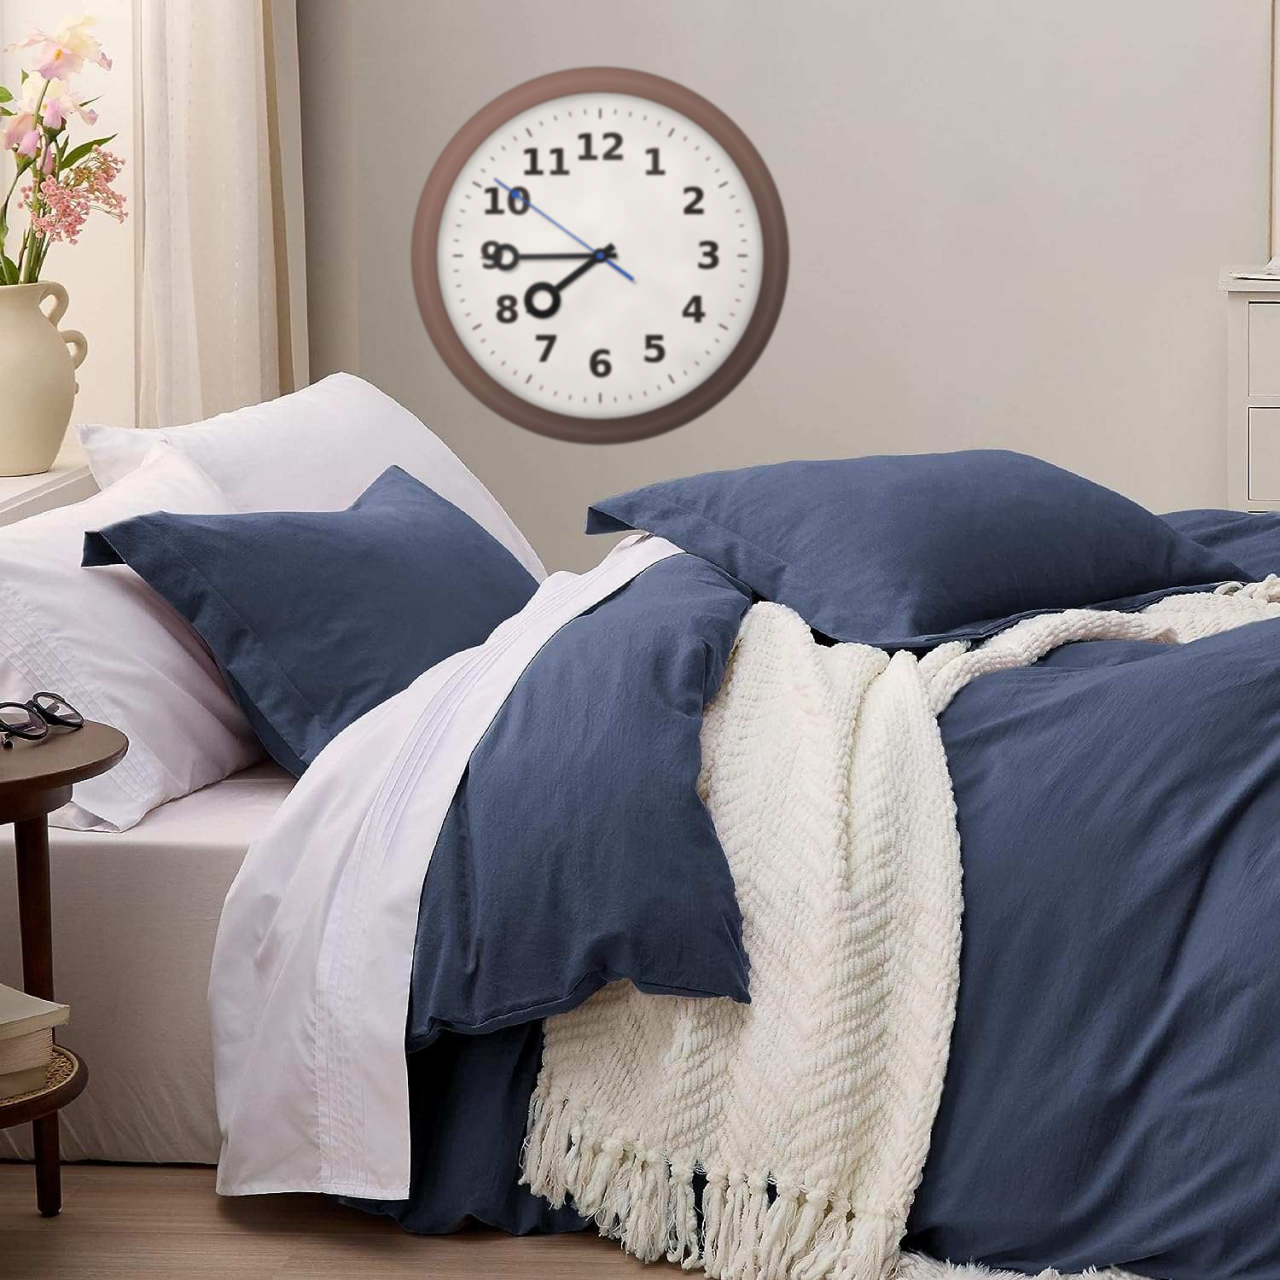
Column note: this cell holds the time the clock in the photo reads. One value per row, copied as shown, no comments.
7:44:51
